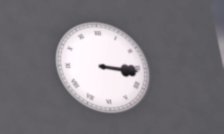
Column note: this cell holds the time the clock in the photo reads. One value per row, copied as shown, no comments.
3:16
